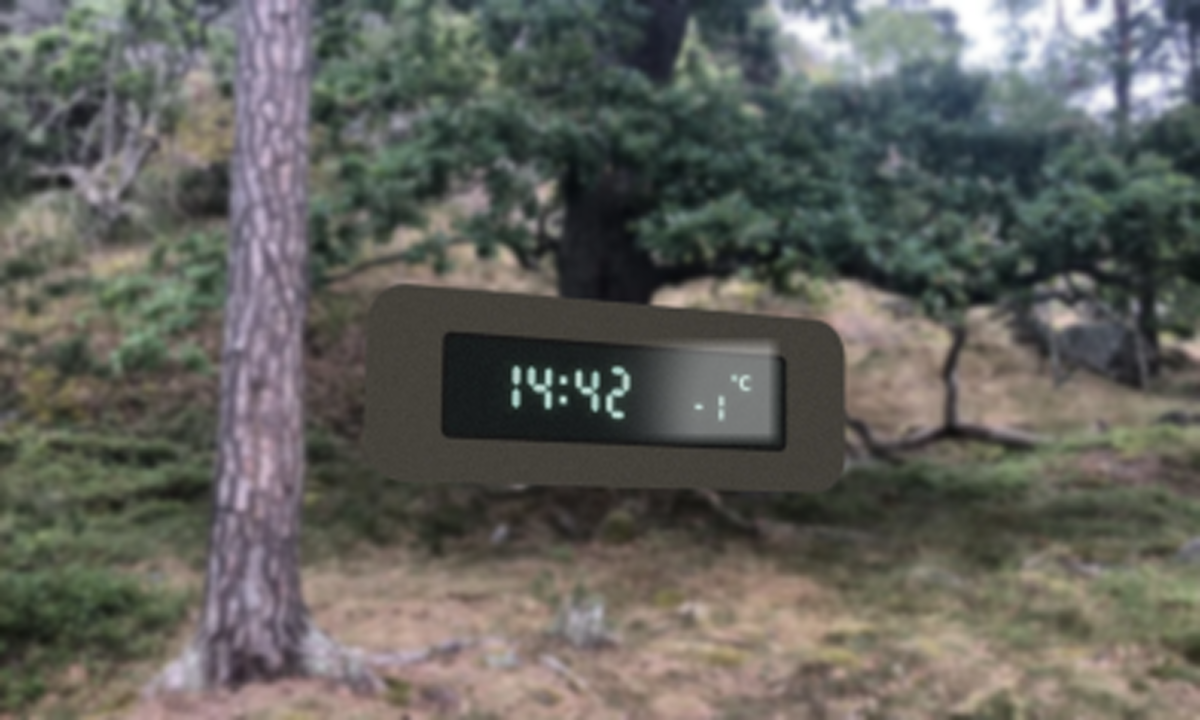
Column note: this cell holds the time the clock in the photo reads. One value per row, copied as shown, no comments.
14:42
